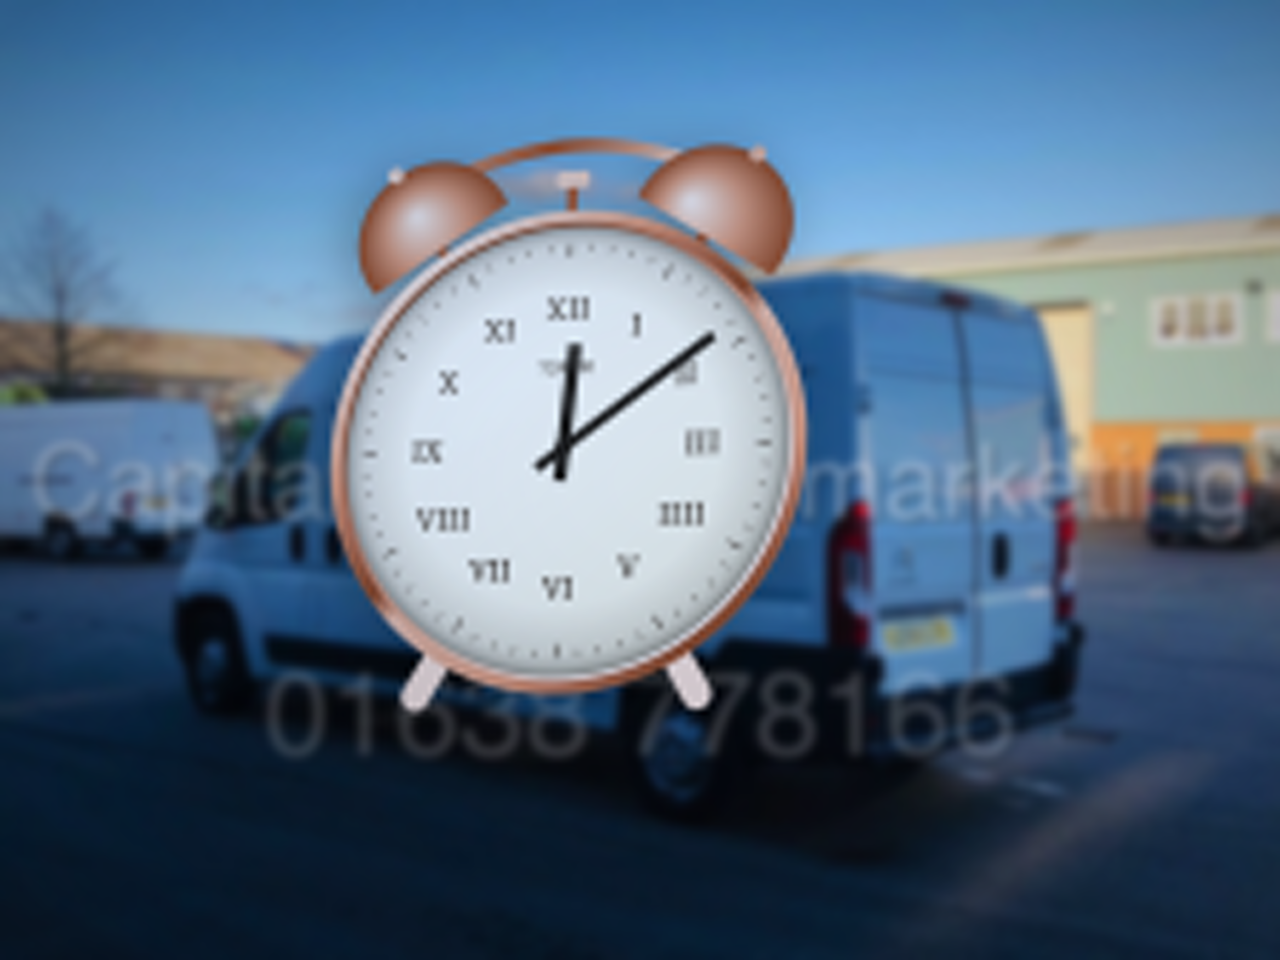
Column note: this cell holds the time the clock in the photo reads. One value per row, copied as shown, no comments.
12:09
